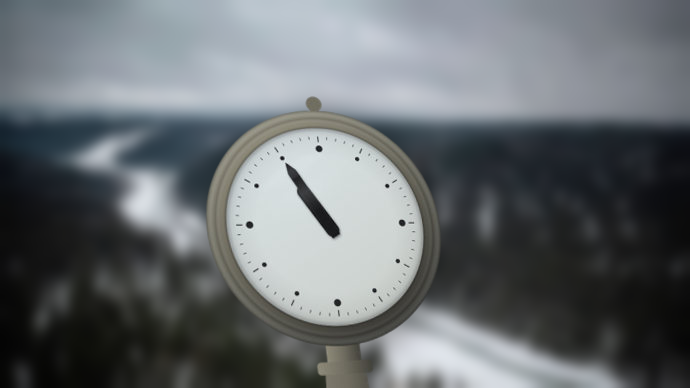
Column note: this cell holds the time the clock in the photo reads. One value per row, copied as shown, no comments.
10:55
